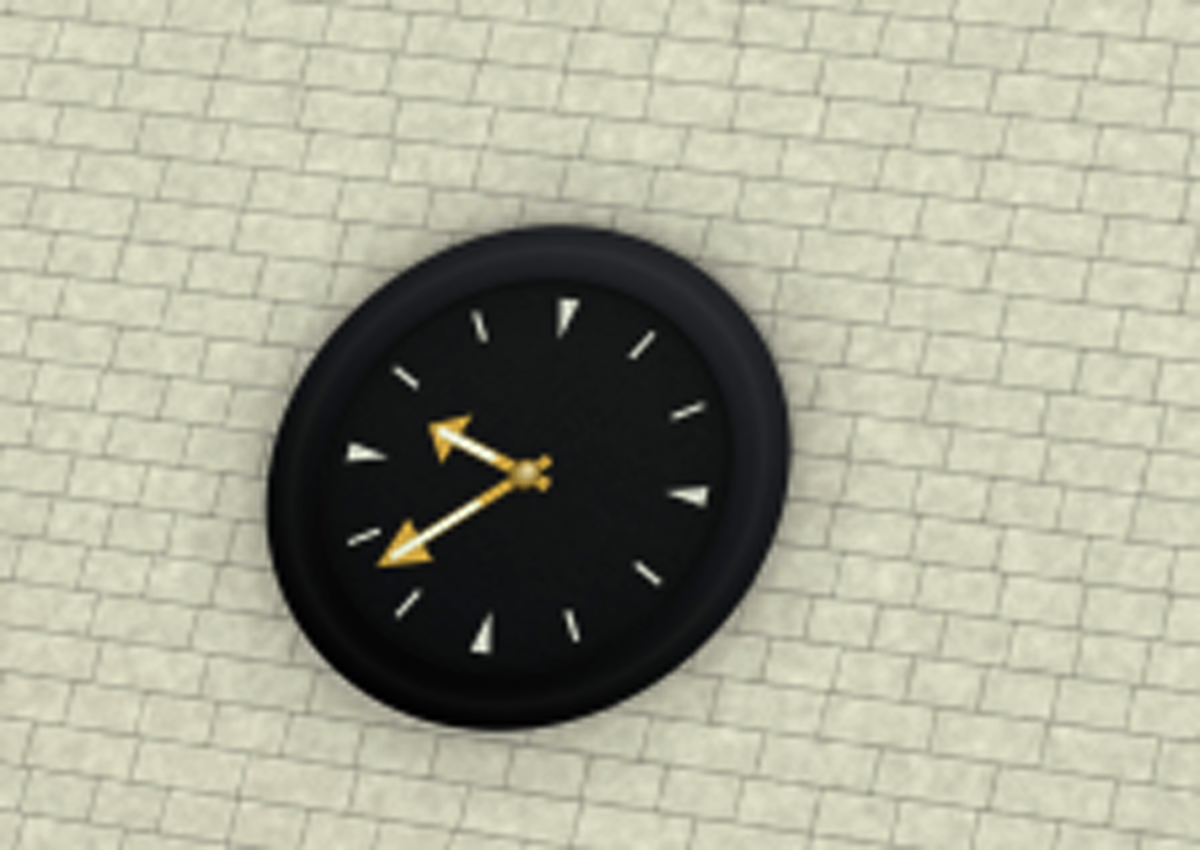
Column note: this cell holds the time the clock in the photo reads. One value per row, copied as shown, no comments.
9:38
